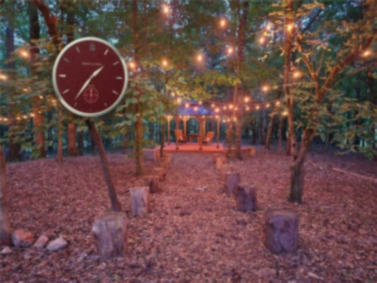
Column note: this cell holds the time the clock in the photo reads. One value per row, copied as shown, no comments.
1:36
